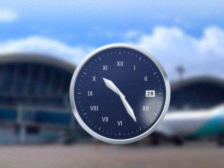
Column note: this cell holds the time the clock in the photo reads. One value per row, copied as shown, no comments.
10:25
